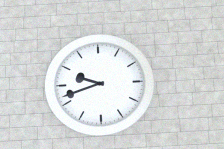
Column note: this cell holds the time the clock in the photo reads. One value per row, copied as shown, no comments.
9:42
